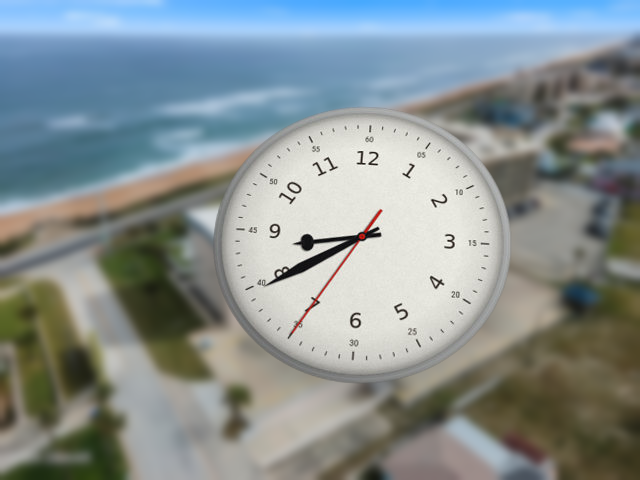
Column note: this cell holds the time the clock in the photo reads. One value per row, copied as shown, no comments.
8:39:35
